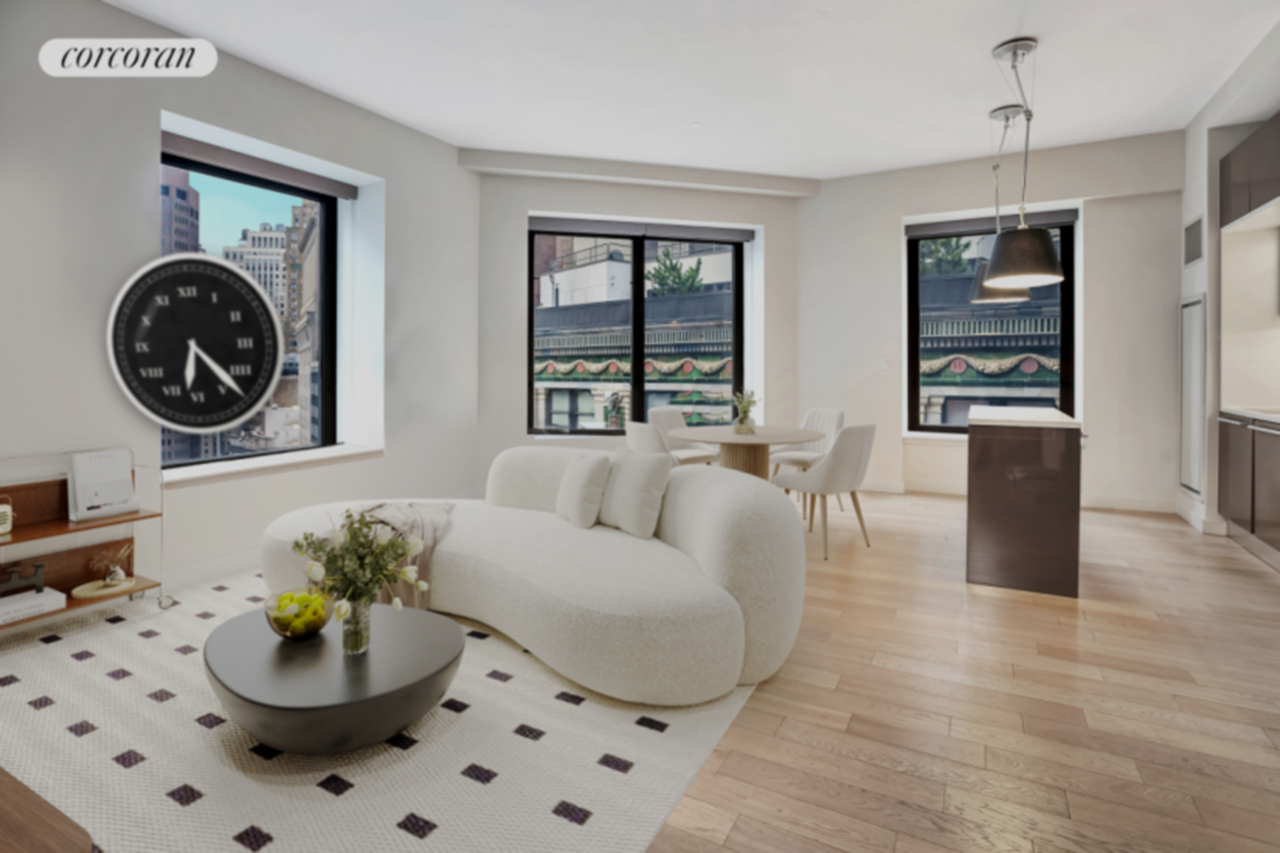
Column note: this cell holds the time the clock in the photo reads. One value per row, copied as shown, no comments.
6:23
